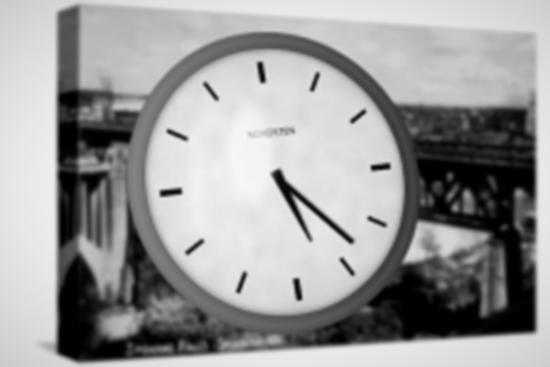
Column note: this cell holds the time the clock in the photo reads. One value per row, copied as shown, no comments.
5:23
